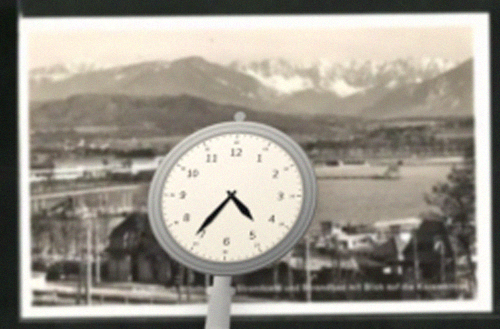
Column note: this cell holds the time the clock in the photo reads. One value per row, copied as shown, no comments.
4:36
